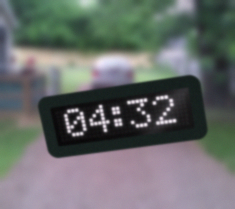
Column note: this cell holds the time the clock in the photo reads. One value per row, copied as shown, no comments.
4:32
